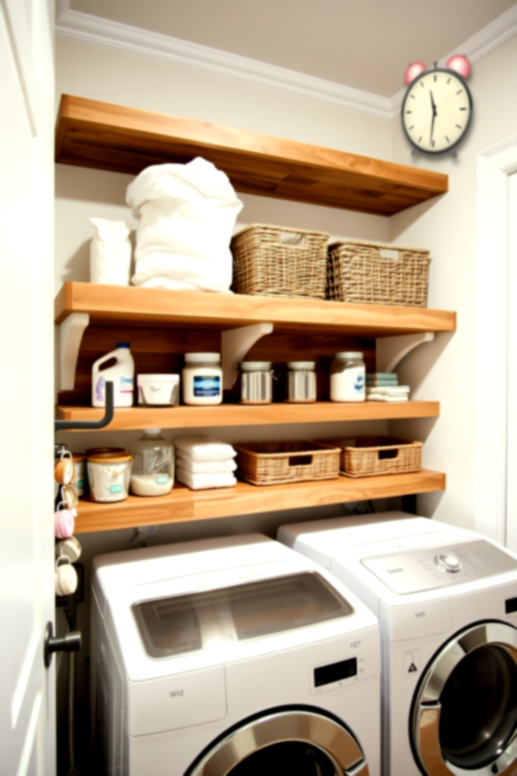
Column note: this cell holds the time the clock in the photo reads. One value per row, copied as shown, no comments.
11:31
